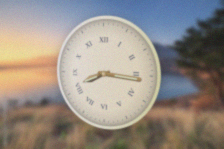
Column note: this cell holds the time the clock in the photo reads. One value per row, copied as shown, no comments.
8:16
